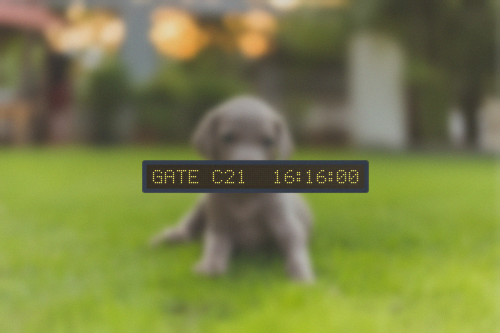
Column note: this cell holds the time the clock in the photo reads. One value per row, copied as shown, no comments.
16:16:00
